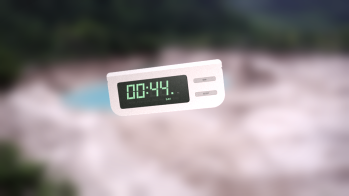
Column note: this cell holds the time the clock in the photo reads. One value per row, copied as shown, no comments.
0:44
